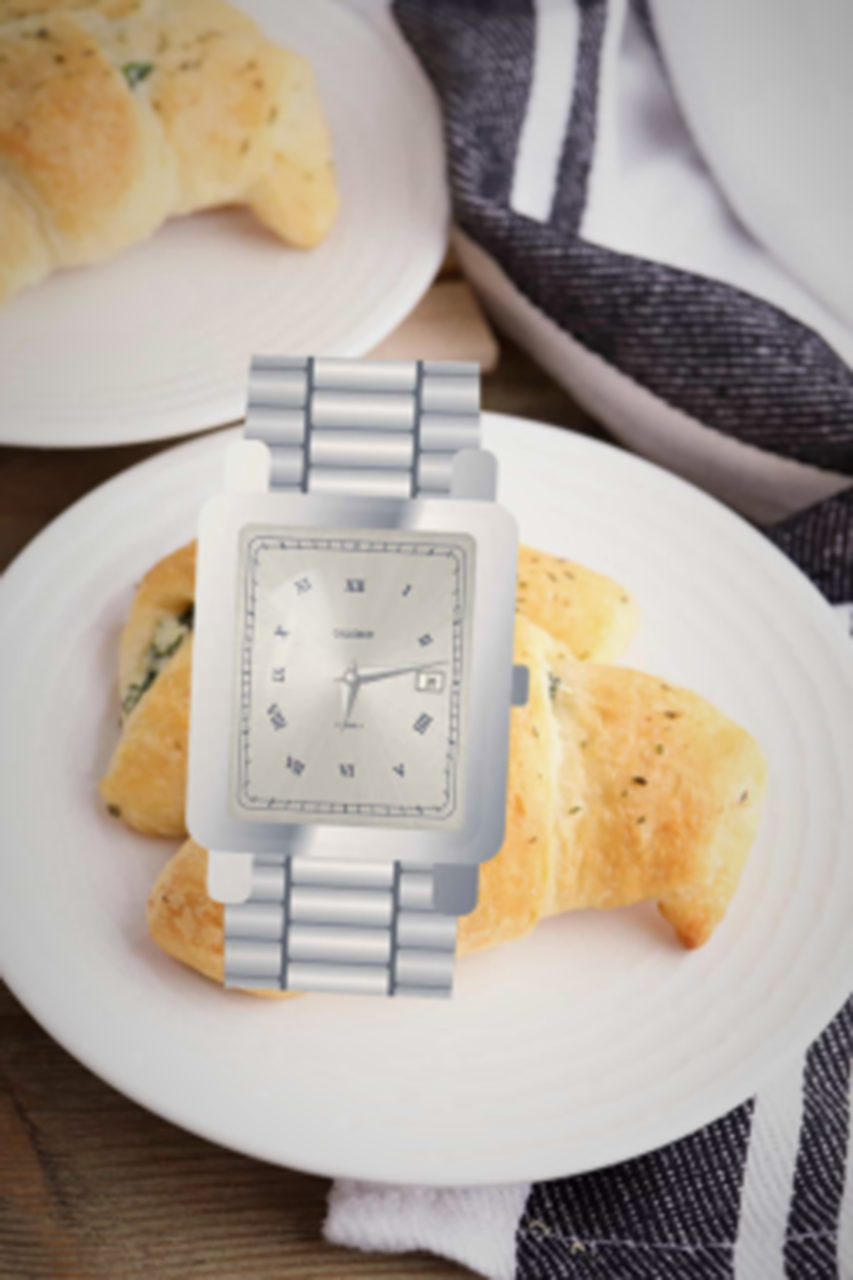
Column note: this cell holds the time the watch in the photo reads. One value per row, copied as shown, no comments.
6:13
